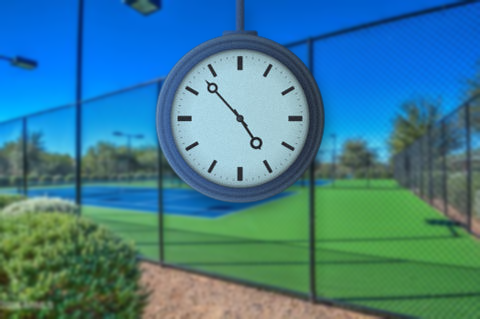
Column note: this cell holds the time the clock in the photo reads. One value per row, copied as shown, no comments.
4:53
